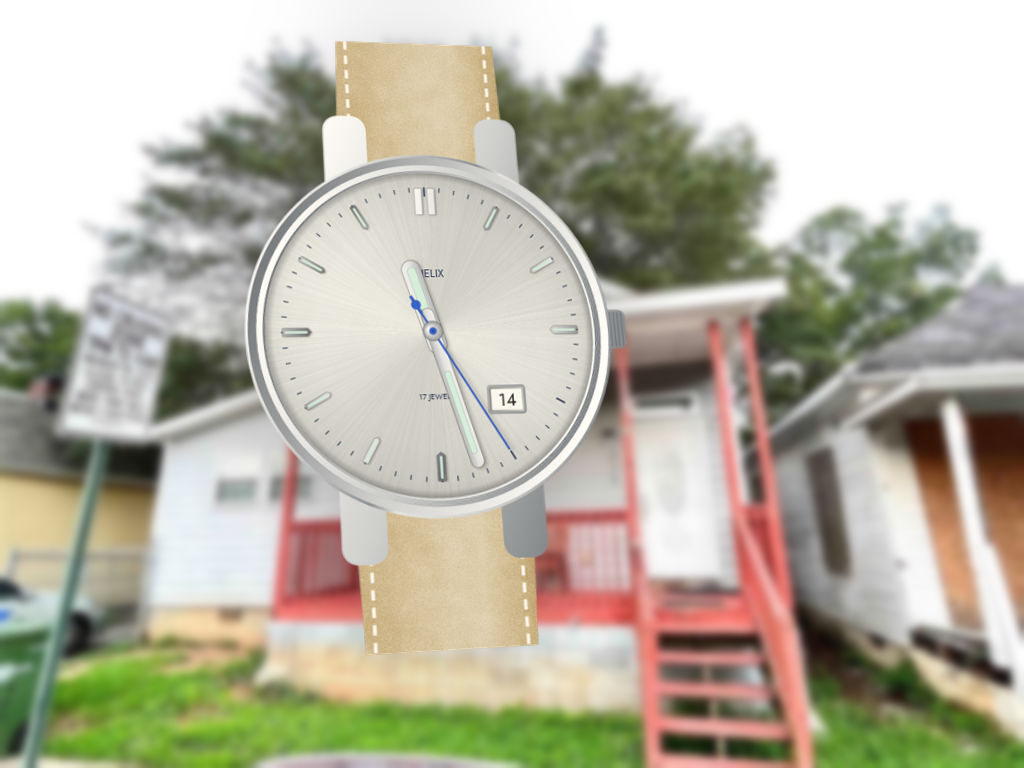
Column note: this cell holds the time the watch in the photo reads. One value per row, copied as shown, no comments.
11:27:25
